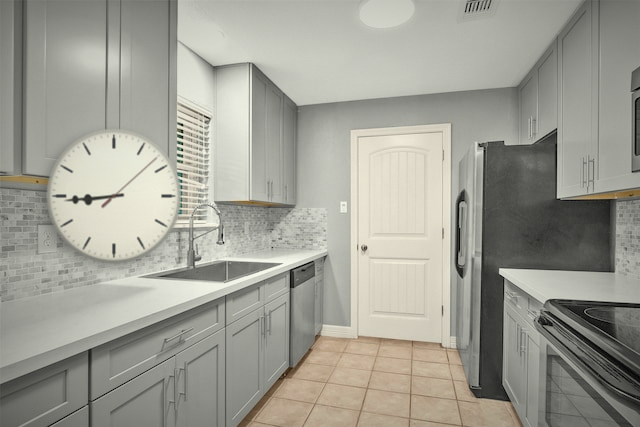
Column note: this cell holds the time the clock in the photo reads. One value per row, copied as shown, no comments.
8:44:08
